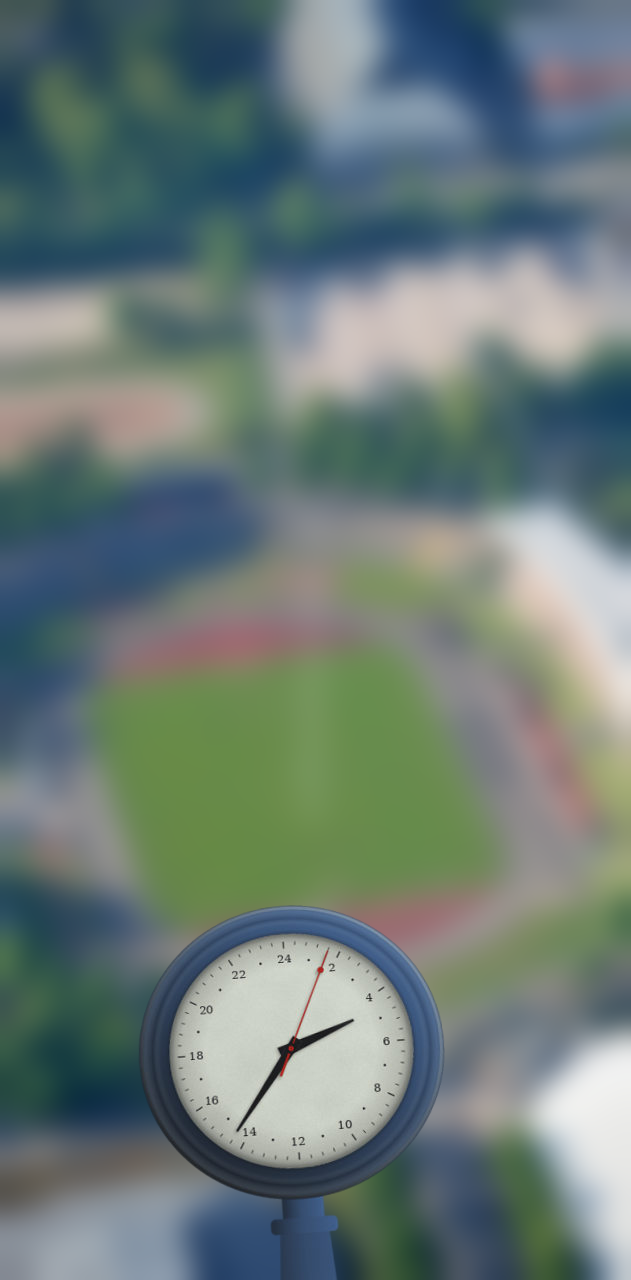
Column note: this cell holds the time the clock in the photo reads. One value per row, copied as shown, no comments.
4:36:04
